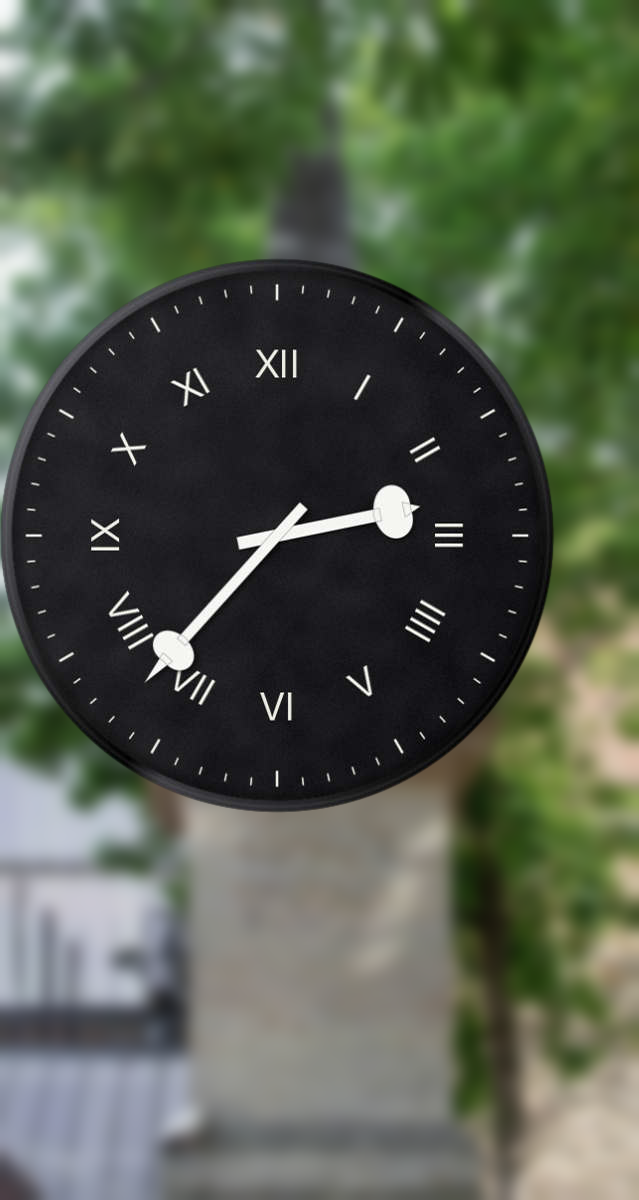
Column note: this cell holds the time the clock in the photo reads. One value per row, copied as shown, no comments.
2:37
